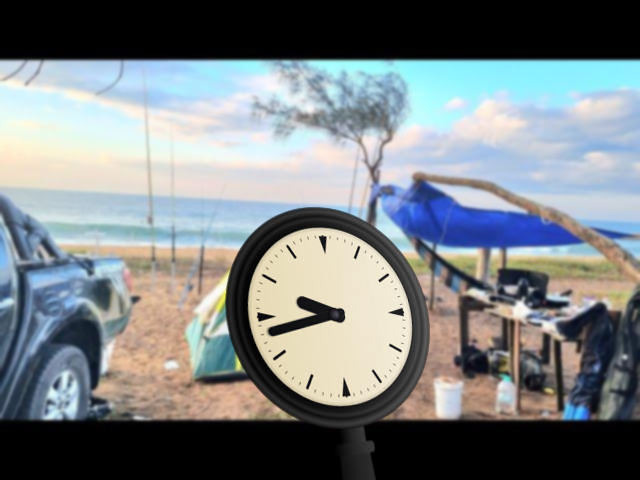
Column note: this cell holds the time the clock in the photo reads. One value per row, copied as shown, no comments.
9:43
